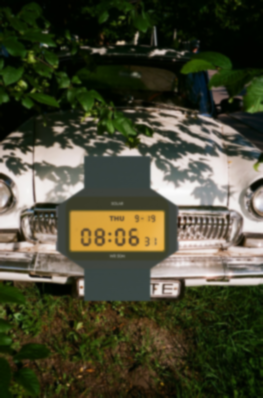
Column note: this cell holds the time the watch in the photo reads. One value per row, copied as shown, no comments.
8:06
